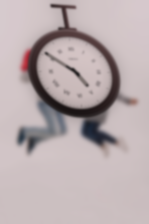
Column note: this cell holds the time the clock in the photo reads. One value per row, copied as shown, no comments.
4:51
